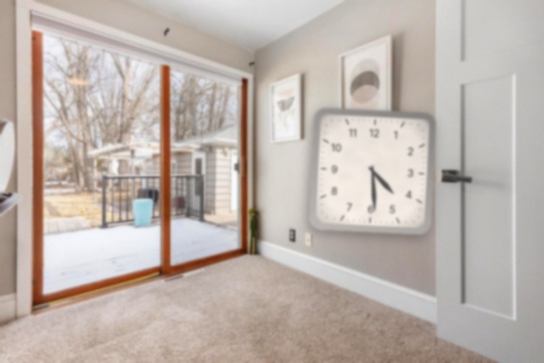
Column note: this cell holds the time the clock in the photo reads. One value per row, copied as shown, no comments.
4:29
